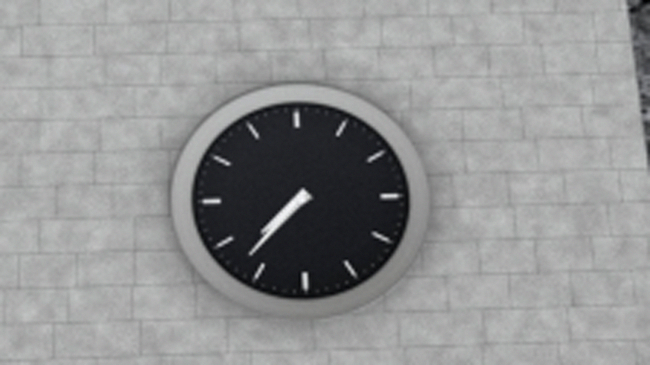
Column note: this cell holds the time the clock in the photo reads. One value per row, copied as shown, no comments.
7:37
